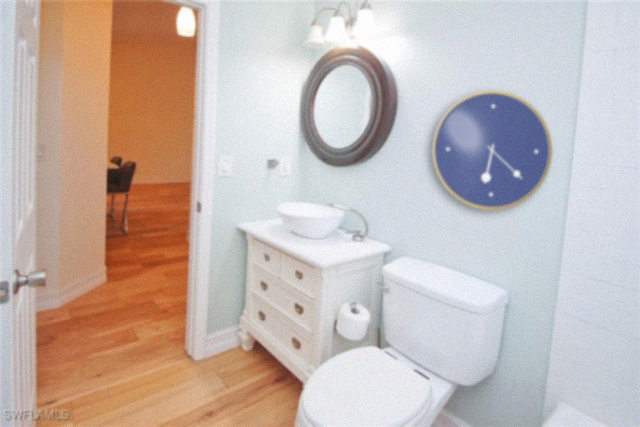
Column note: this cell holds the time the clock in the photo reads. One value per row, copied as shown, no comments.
6:22
